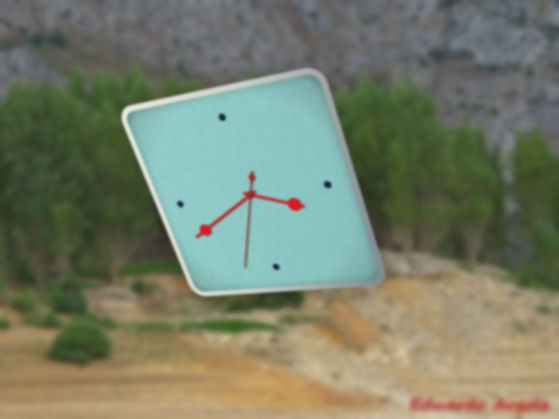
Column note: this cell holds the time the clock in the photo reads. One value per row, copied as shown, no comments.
3:40:34
